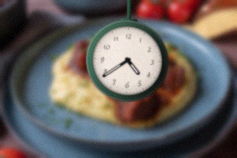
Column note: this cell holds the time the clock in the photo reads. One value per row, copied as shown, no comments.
4:39
